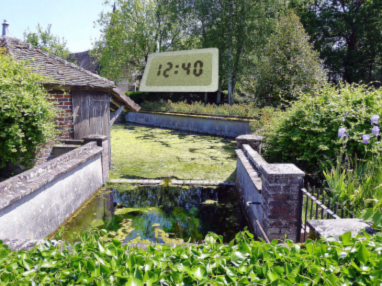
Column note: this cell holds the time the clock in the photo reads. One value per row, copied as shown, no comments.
12:40
